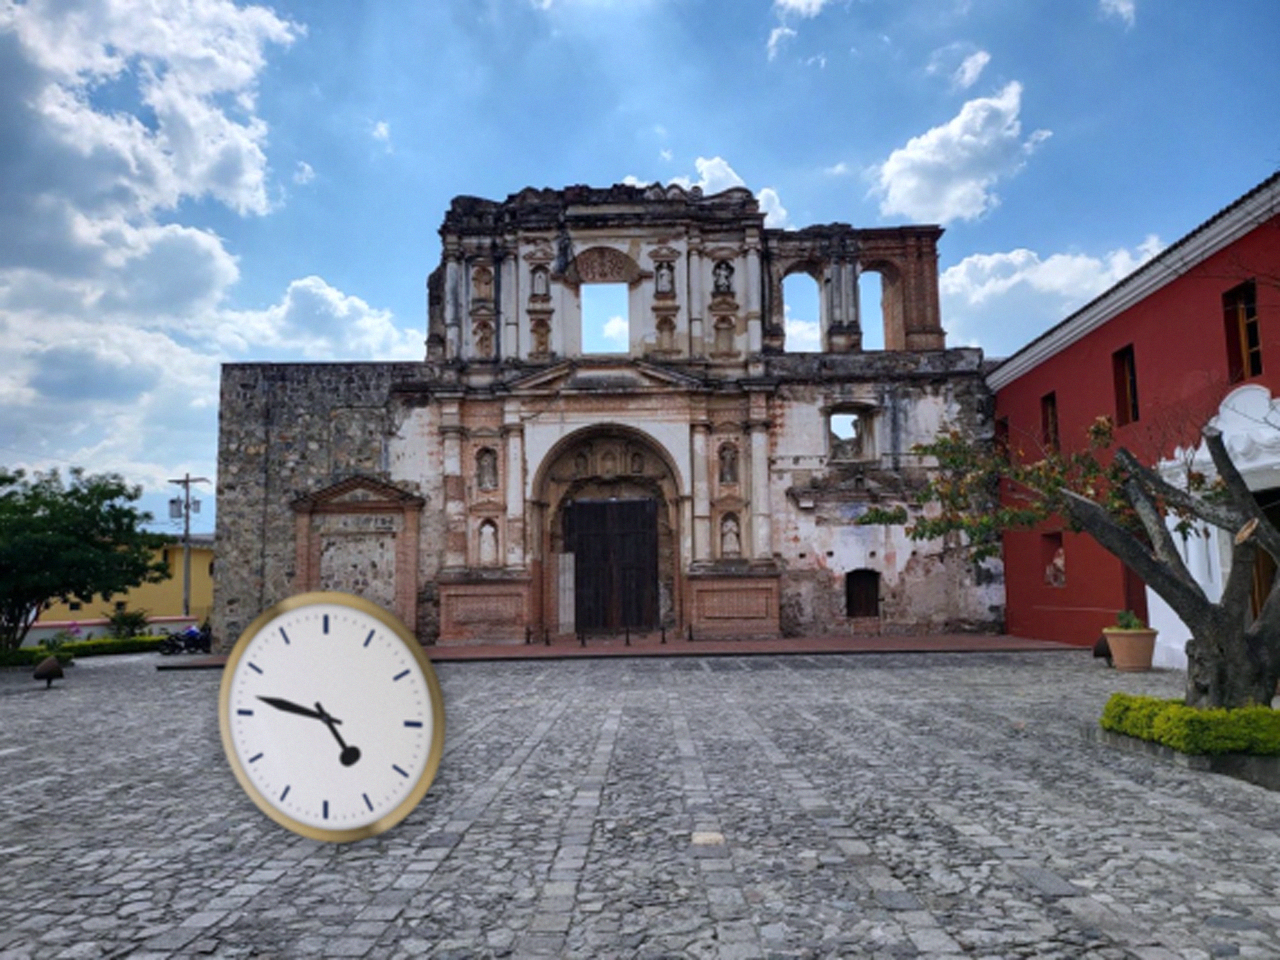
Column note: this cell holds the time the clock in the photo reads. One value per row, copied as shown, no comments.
4:47
